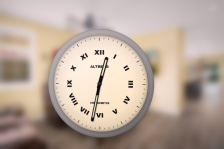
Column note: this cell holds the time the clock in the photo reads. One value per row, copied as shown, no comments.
12:32
